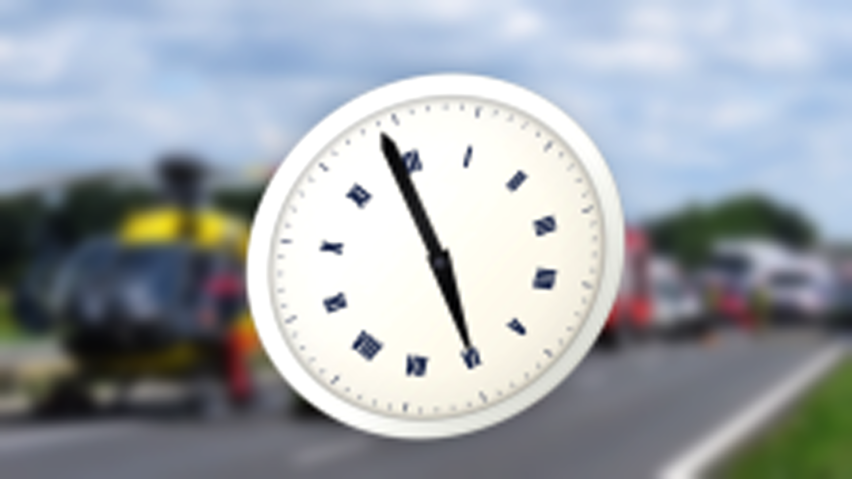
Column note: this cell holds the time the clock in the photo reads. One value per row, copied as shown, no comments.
5:59
